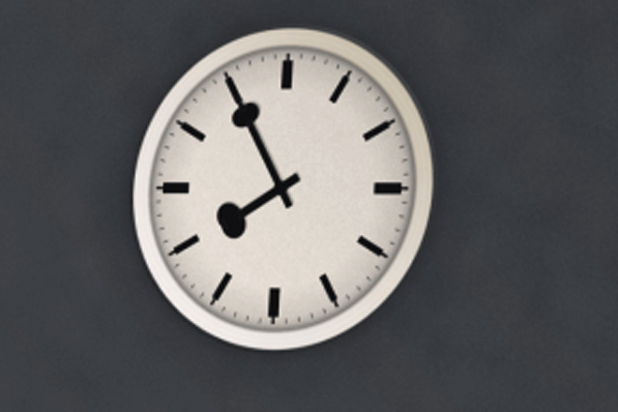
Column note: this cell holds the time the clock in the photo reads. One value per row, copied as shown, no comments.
7:55
